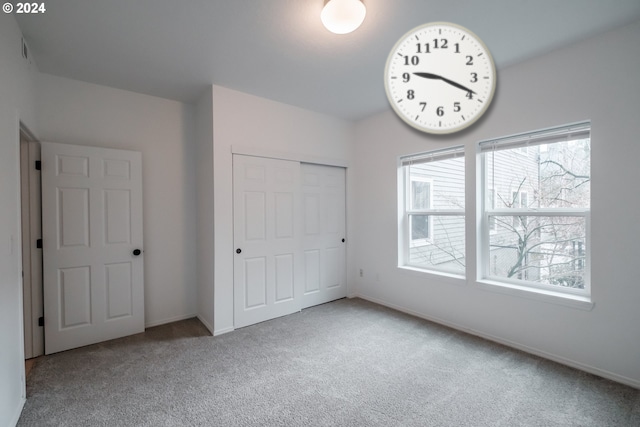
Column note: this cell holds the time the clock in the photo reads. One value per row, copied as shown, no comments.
9:19
